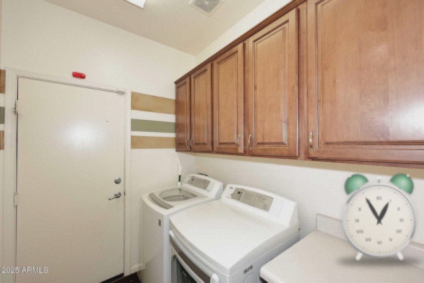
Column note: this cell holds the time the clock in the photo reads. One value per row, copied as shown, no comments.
12:55
